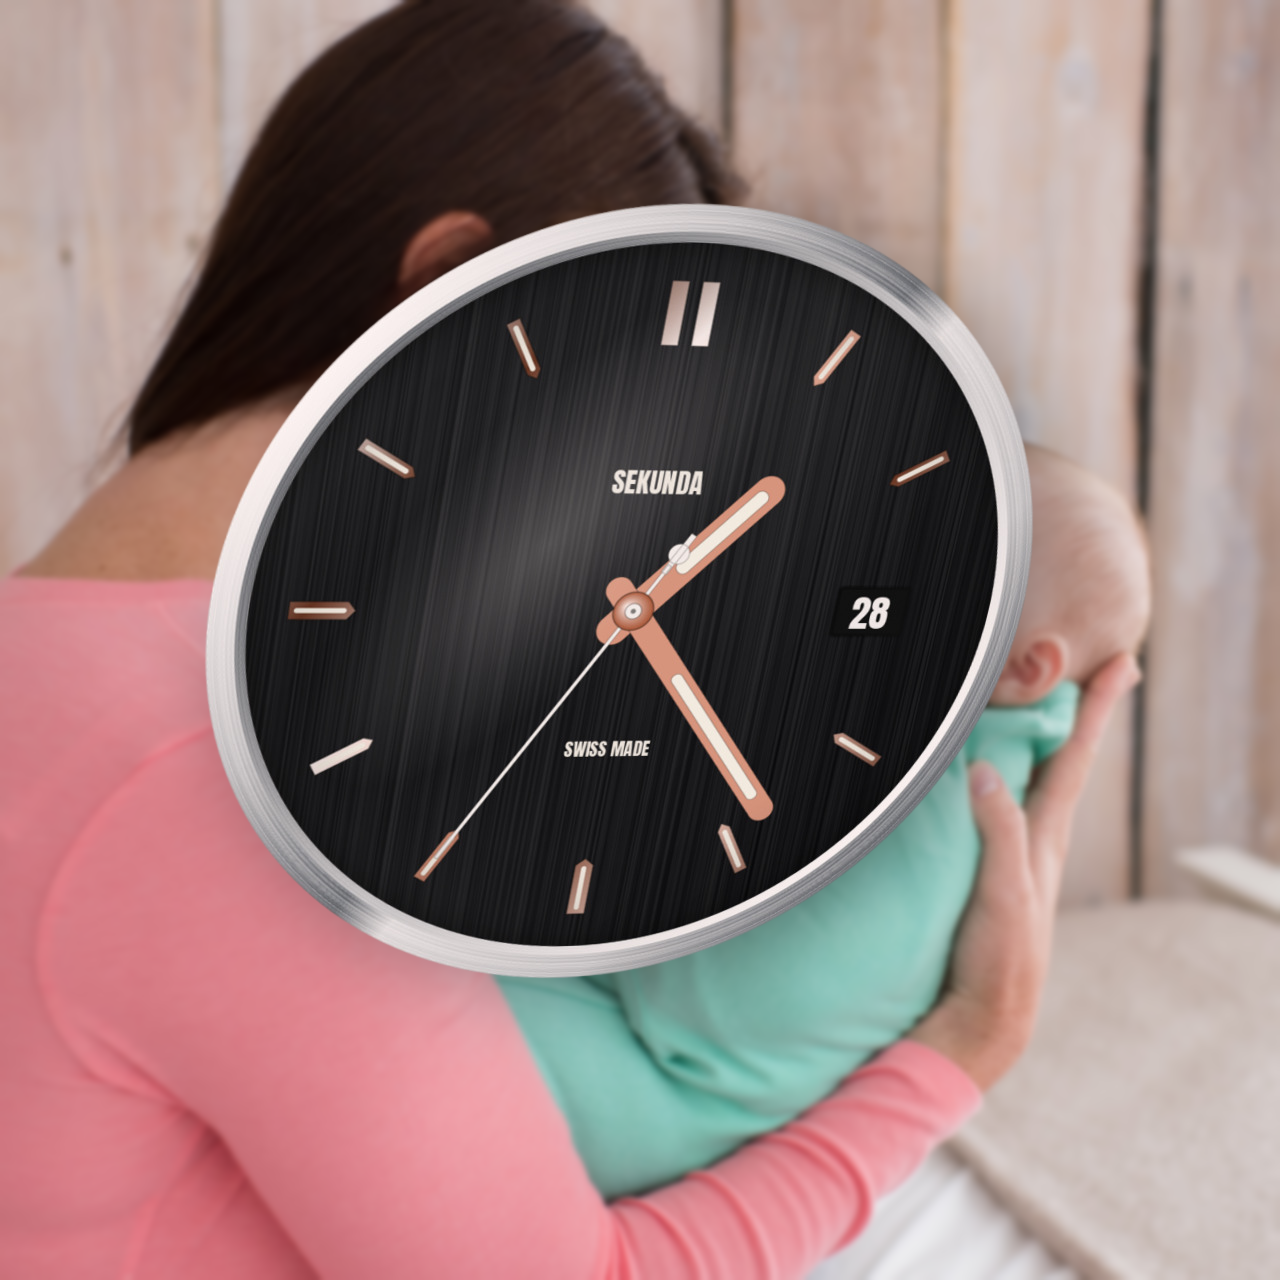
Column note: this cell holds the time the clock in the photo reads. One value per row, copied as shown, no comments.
1:23:35
